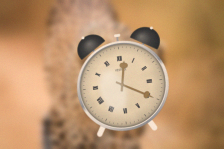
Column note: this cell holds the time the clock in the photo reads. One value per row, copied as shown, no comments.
12:20
